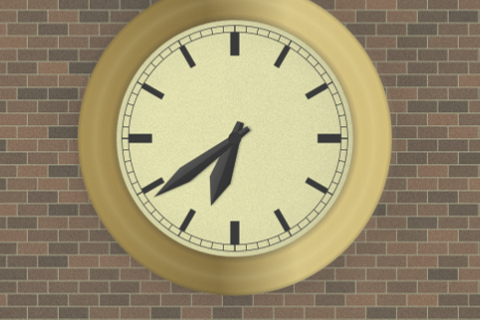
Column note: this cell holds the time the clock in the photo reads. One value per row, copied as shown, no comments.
6:39
